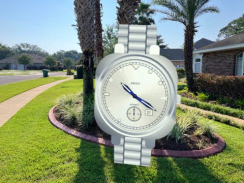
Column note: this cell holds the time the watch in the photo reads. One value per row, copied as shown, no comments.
10:20
